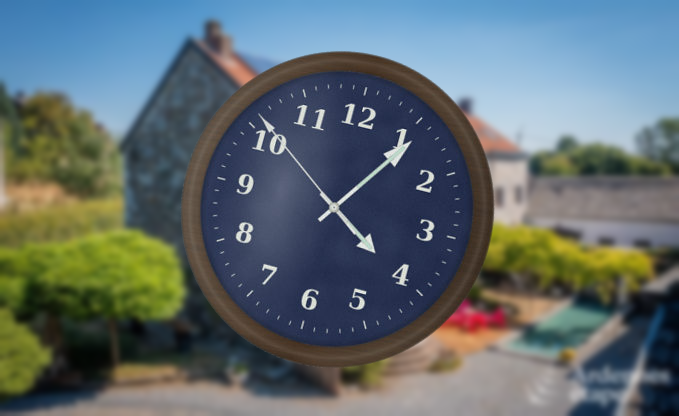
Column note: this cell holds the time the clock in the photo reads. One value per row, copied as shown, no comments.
4:05:51
